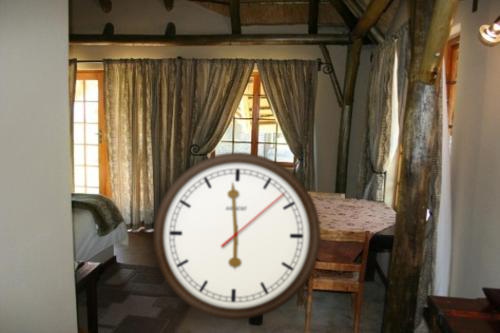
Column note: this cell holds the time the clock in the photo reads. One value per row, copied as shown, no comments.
5:59:08
